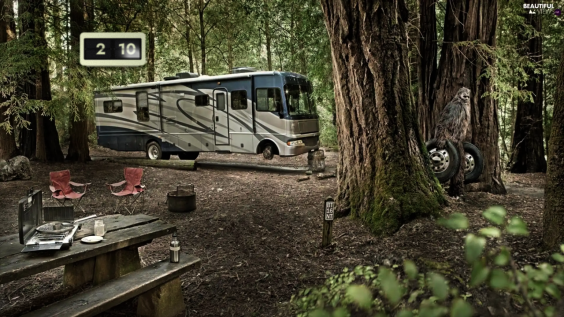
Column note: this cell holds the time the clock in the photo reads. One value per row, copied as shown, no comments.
2:10
